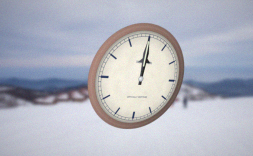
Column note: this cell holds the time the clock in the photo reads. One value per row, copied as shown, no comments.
12:00
